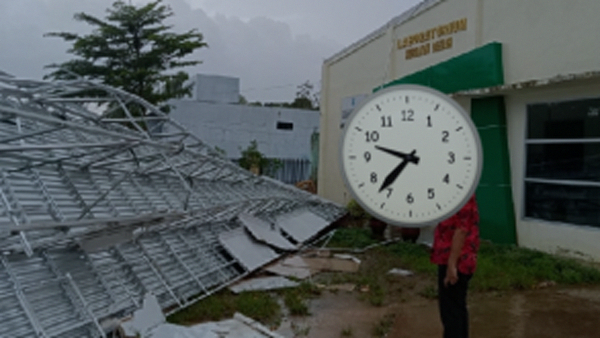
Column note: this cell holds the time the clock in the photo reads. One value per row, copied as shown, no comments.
9:37
